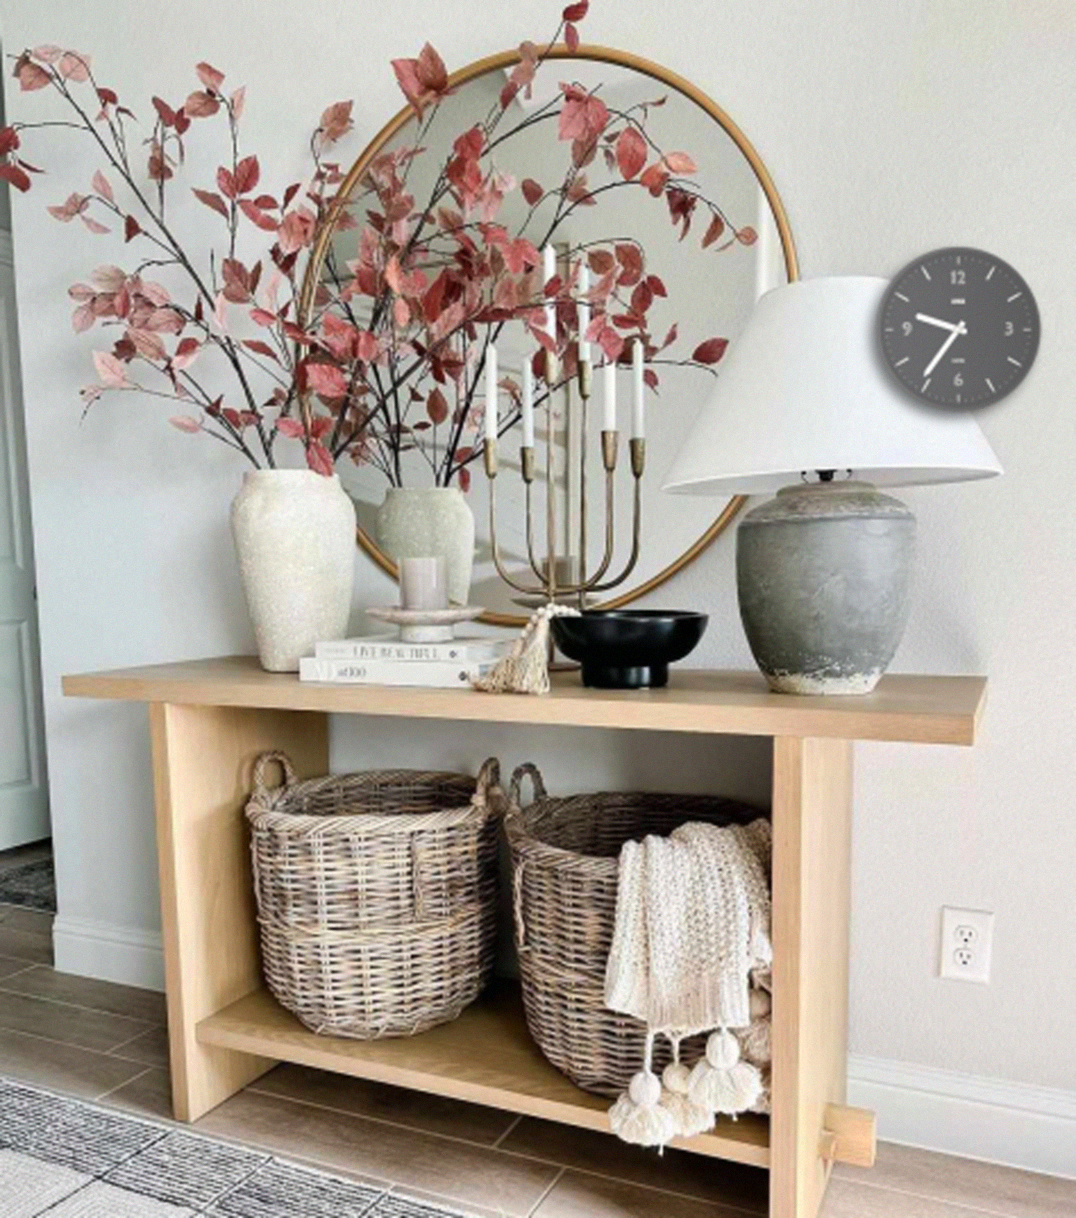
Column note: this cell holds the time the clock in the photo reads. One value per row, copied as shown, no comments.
9:36
